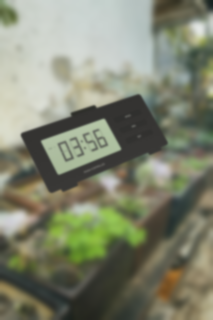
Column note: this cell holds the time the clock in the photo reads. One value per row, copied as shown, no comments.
3:56
